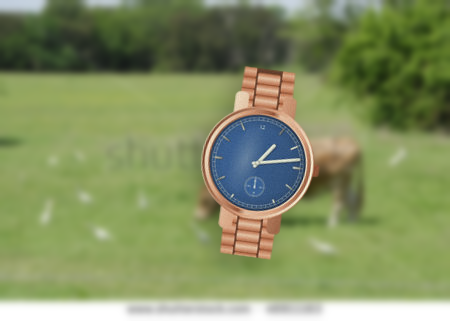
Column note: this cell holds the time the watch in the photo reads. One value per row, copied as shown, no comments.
1:13
